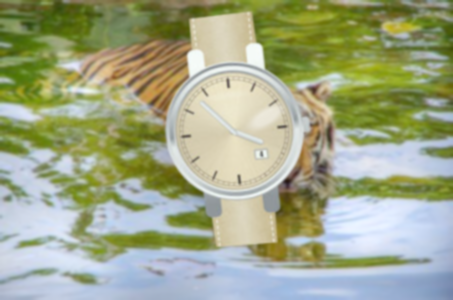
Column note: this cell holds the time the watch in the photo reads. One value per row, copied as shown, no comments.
3:53
